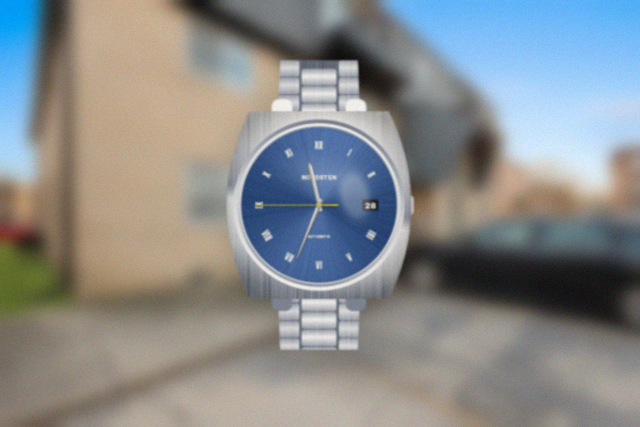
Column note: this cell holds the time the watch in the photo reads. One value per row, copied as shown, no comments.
11:33:45
